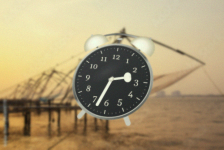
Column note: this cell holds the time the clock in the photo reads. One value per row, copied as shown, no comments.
2:33
